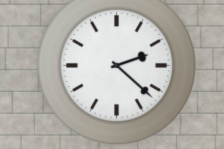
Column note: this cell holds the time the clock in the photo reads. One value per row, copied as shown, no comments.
2:22
